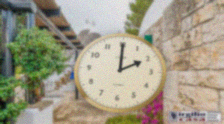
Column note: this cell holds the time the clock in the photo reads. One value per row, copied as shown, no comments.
2:00
